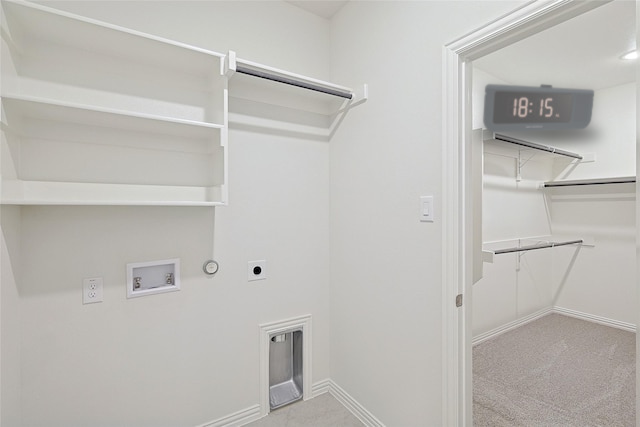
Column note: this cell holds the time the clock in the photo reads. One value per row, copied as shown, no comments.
18:15
